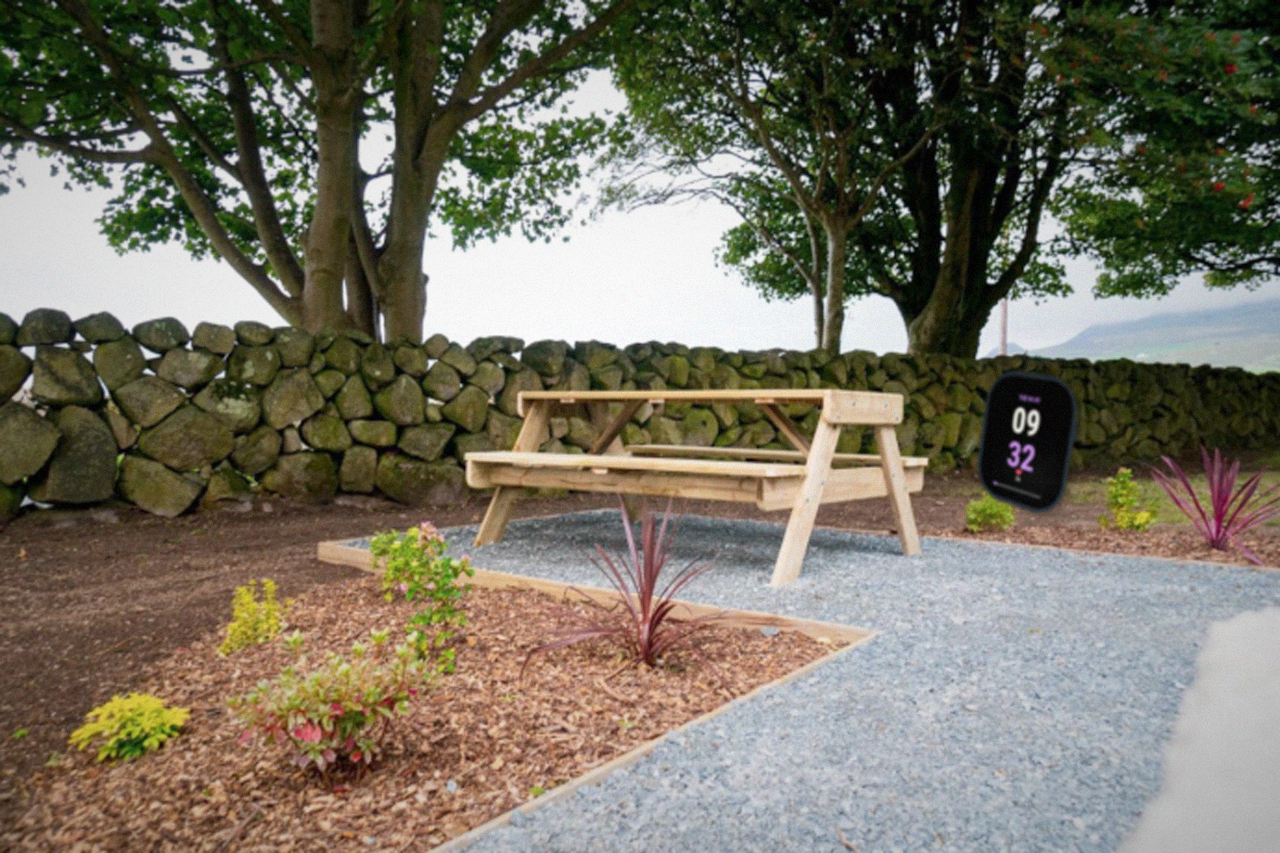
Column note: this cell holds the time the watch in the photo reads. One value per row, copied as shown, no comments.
9:32
